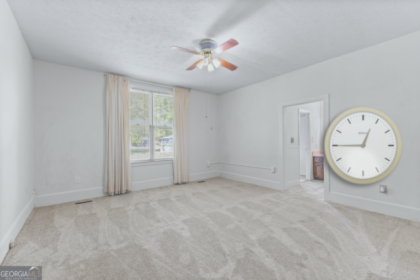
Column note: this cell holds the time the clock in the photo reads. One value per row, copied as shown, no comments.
12:45
